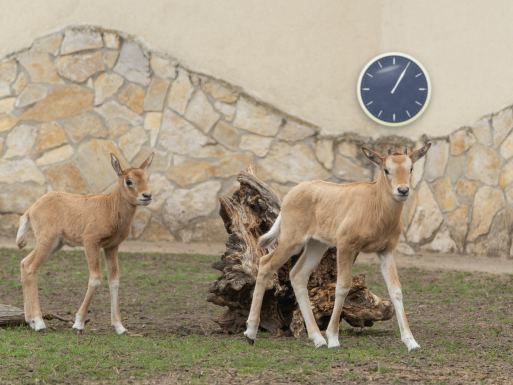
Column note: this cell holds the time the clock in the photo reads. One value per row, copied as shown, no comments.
1:05
